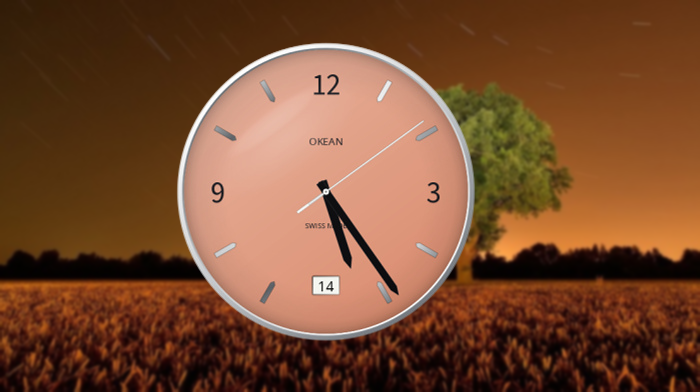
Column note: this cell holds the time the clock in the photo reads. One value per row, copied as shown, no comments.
5:24:09
